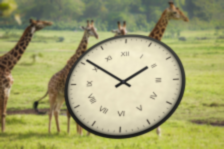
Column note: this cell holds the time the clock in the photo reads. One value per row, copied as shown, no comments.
1:51
